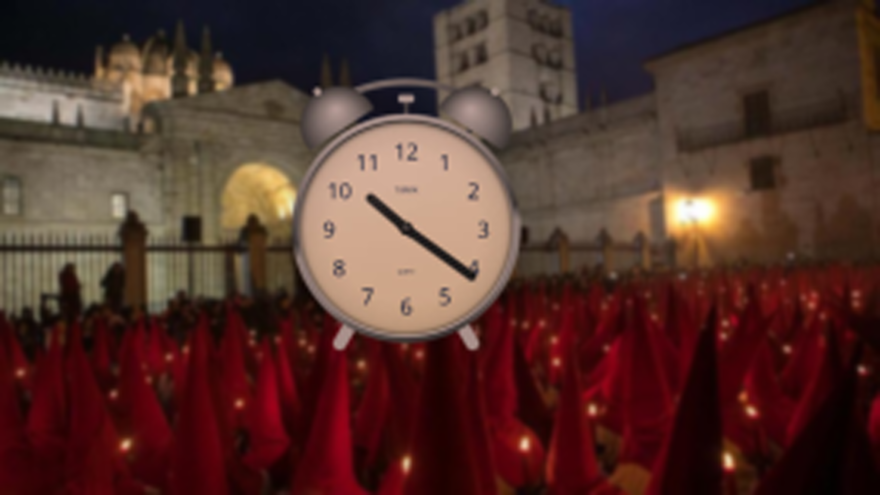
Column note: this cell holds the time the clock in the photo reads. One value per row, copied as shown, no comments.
10:21
